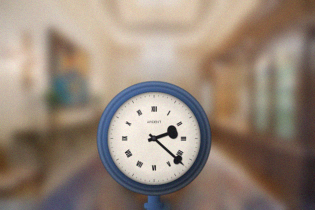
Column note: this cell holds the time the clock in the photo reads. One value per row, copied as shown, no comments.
2:22
